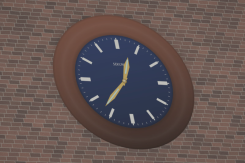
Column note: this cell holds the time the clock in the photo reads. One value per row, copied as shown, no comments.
12:37
